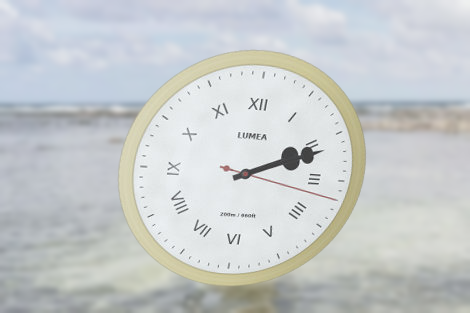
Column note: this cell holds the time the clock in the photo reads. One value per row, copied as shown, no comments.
2:11:17
